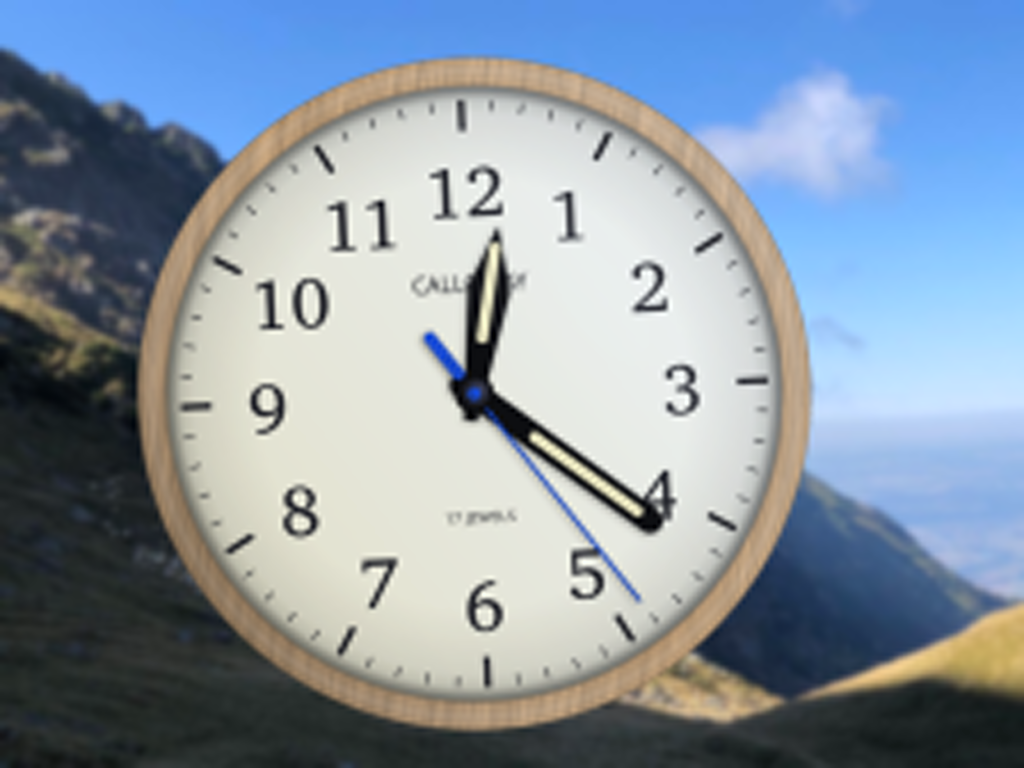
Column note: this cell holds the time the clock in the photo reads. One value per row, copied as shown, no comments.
12:21:24
